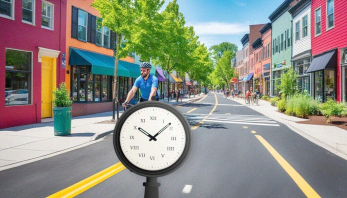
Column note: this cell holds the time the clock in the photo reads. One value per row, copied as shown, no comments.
10:08
